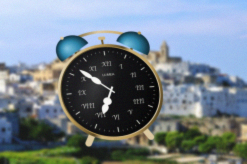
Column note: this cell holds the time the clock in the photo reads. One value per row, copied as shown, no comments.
6:52
